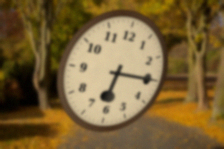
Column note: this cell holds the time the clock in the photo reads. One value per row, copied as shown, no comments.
6:15
